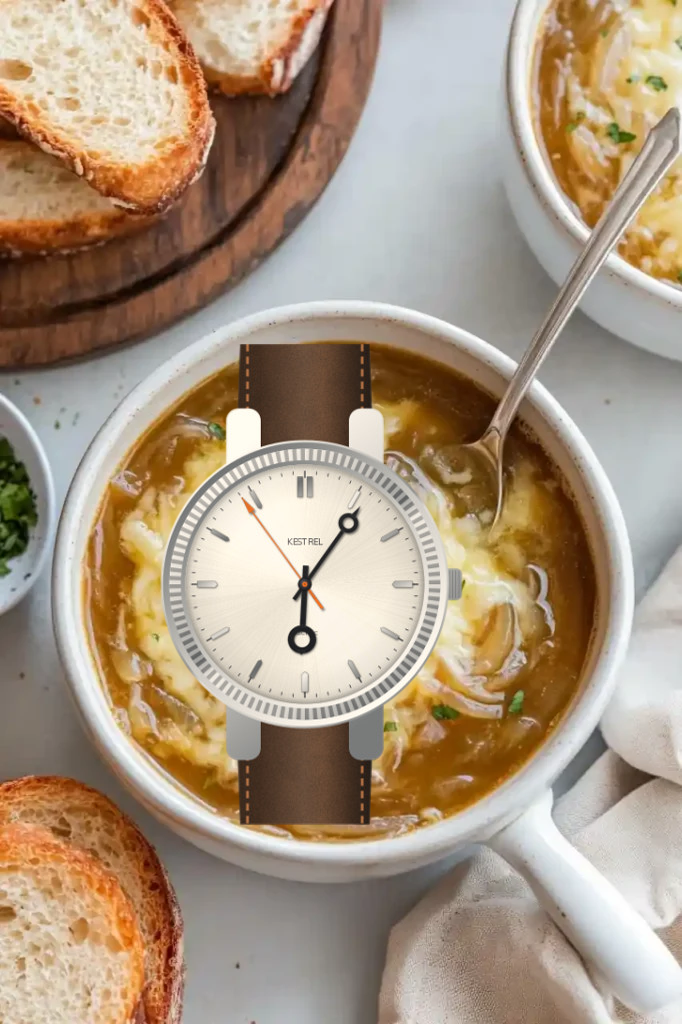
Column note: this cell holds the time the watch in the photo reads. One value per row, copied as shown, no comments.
6:05:54
